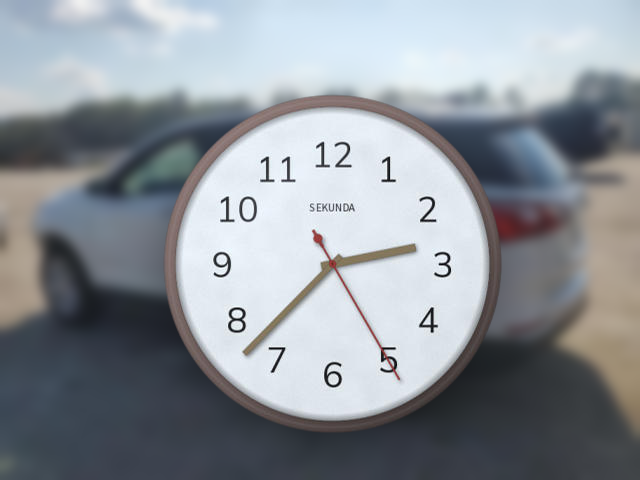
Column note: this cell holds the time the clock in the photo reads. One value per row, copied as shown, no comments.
2:37:25
